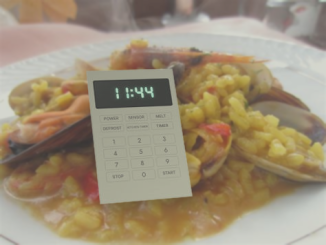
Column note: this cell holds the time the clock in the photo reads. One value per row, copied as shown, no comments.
11:44
